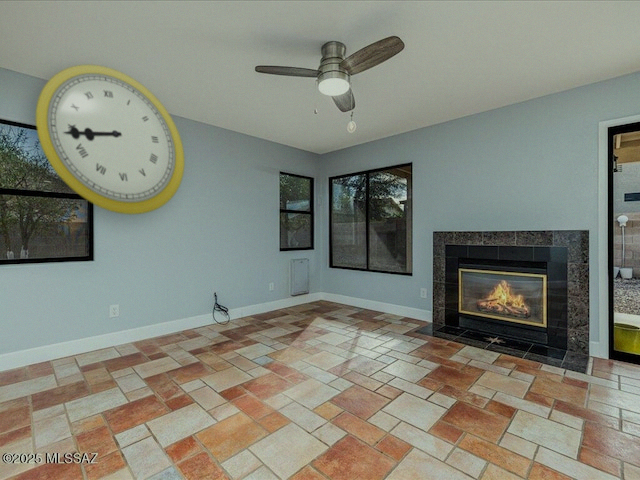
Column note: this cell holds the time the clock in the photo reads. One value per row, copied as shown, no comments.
8:44
